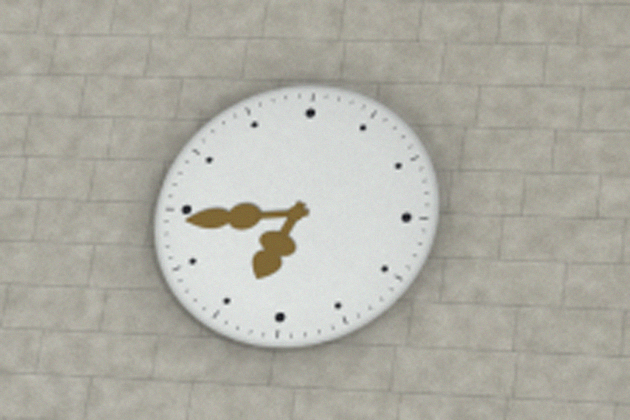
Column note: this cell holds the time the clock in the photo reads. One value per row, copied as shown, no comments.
6:44
